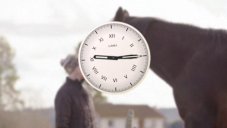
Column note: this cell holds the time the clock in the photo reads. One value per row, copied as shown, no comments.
9:15
